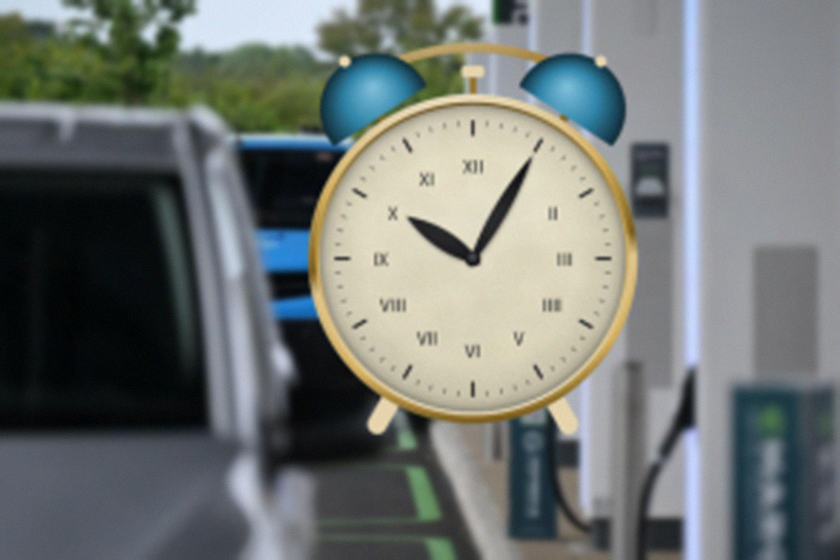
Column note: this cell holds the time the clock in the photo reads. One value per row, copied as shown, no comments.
10:05
